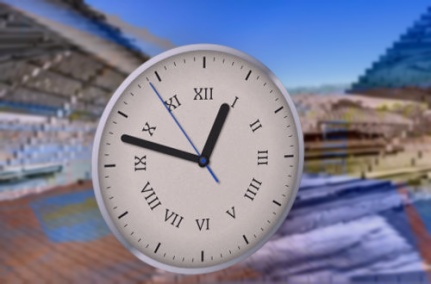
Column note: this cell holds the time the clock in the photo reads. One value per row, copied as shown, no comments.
12:47:54
